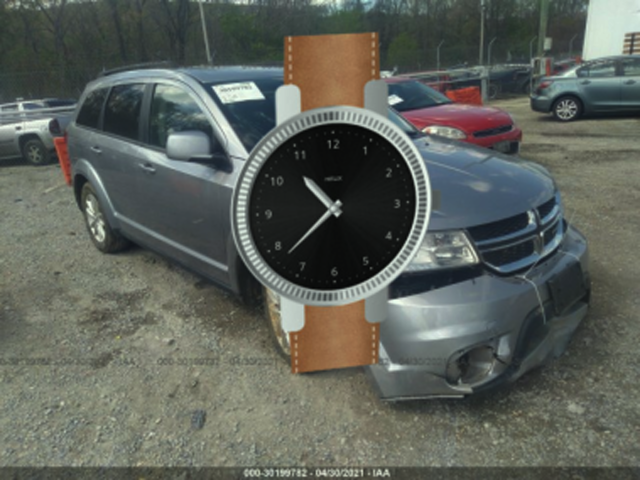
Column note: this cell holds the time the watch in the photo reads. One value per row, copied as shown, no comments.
10:38
